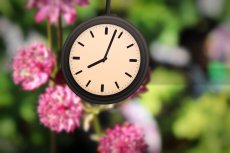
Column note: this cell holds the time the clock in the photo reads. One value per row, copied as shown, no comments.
8:03
